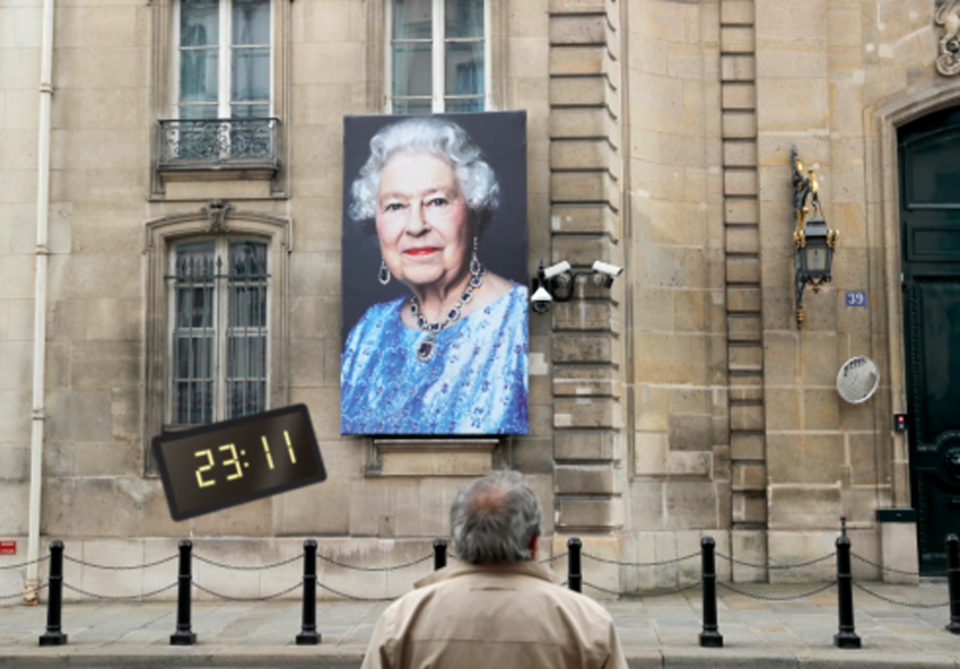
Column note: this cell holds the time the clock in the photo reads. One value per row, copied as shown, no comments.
23:11
